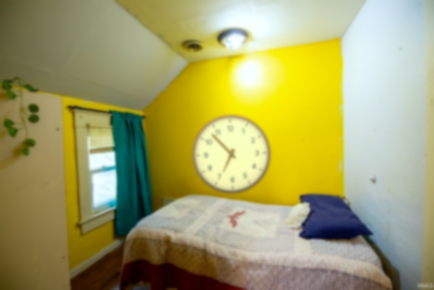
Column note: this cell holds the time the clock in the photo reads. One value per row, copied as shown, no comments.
6:53
